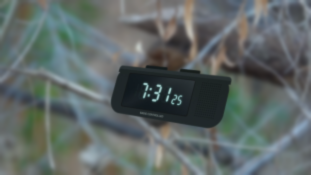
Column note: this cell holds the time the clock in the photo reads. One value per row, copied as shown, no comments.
7:31:25
